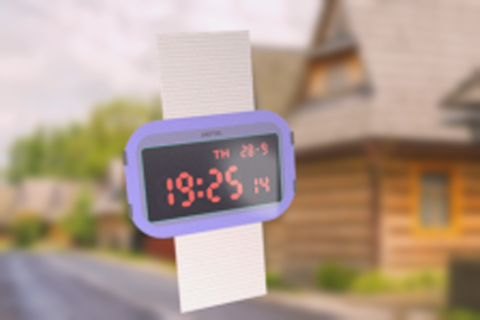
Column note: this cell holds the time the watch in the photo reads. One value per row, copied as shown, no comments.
19:25:14
